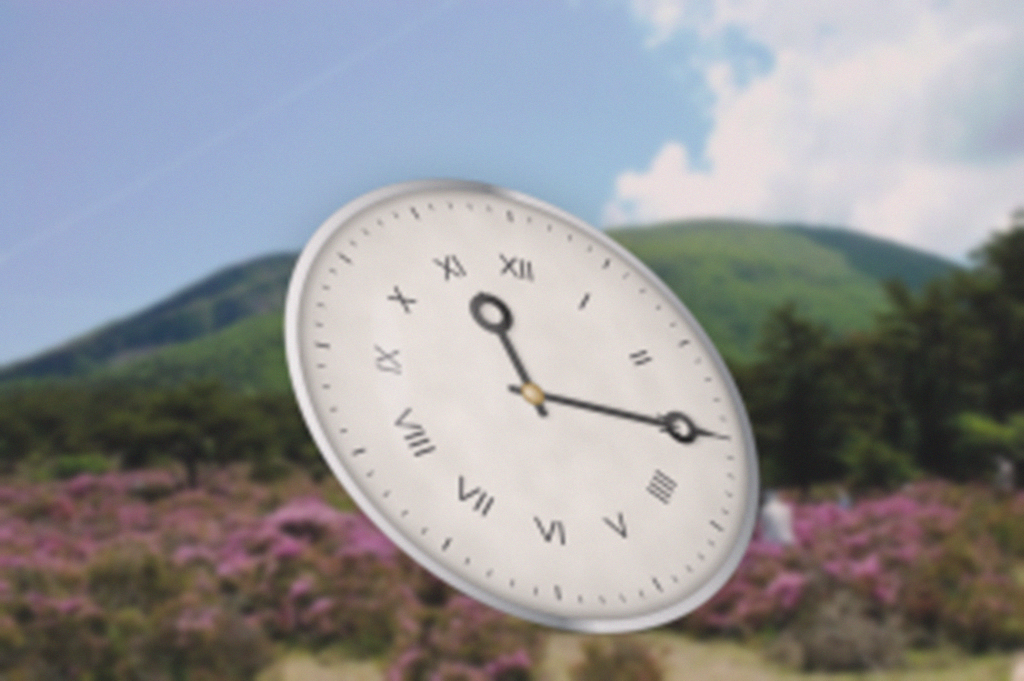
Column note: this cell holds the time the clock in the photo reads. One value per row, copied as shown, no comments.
11:15
